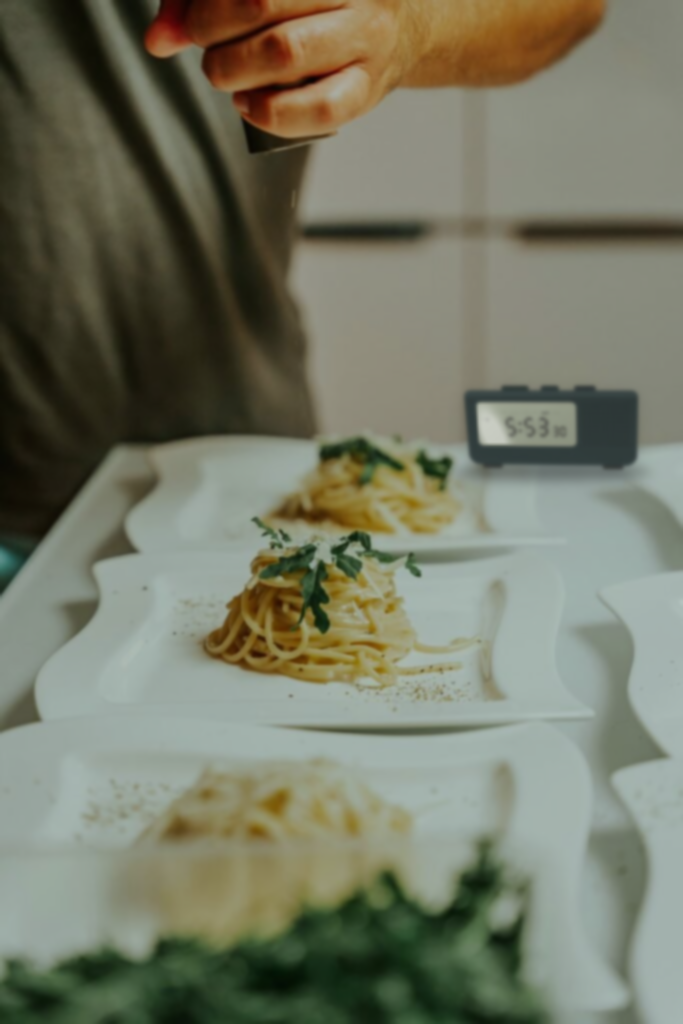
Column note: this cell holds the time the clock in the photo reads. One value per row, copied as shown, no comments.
5:53
